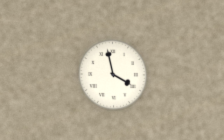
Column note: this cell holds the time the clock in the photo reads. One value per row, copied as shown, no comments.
3:58
